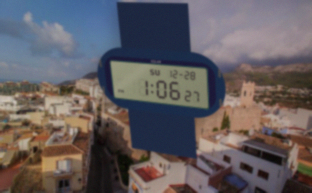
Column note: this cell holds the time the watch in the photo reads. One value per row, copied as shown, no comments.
1:06:27
